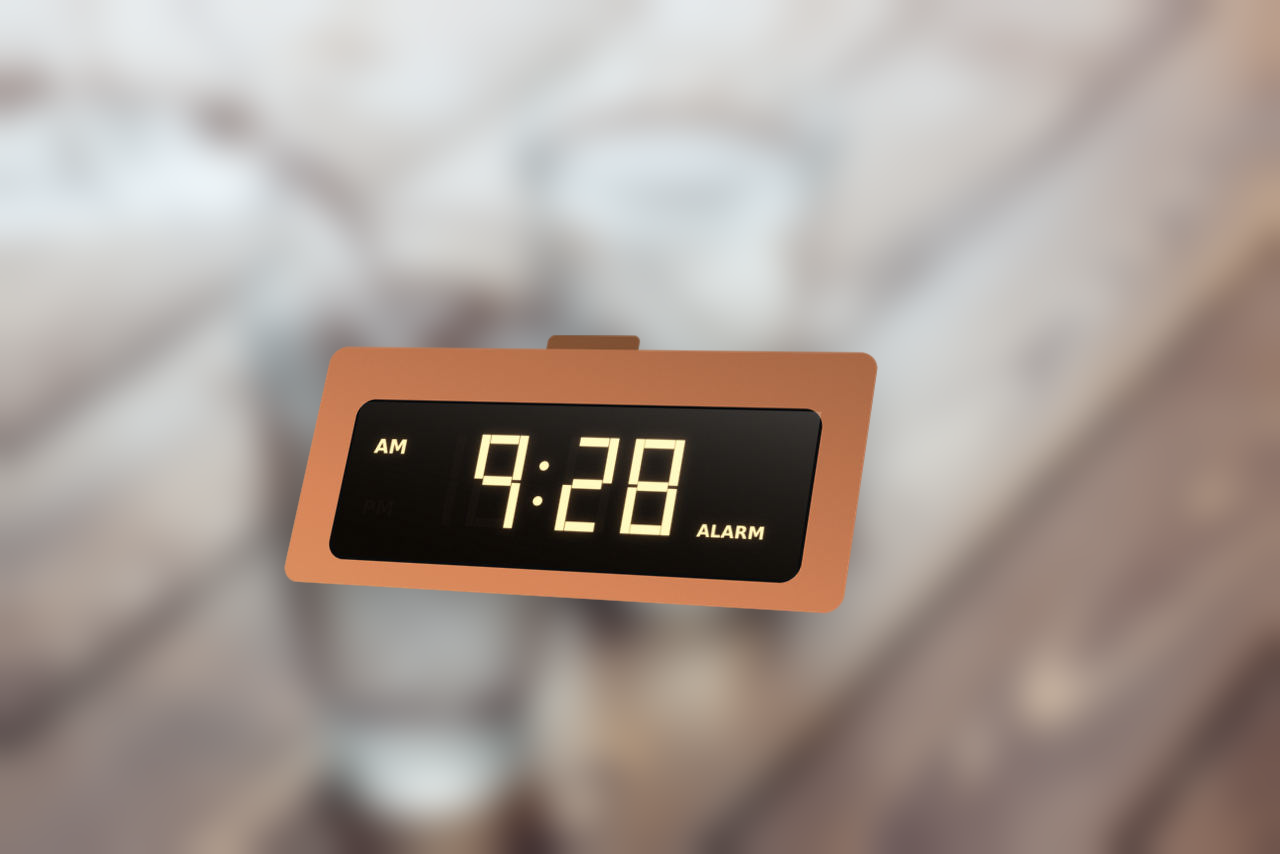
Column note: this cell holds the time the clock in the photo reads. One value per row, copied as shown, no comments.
9:28
